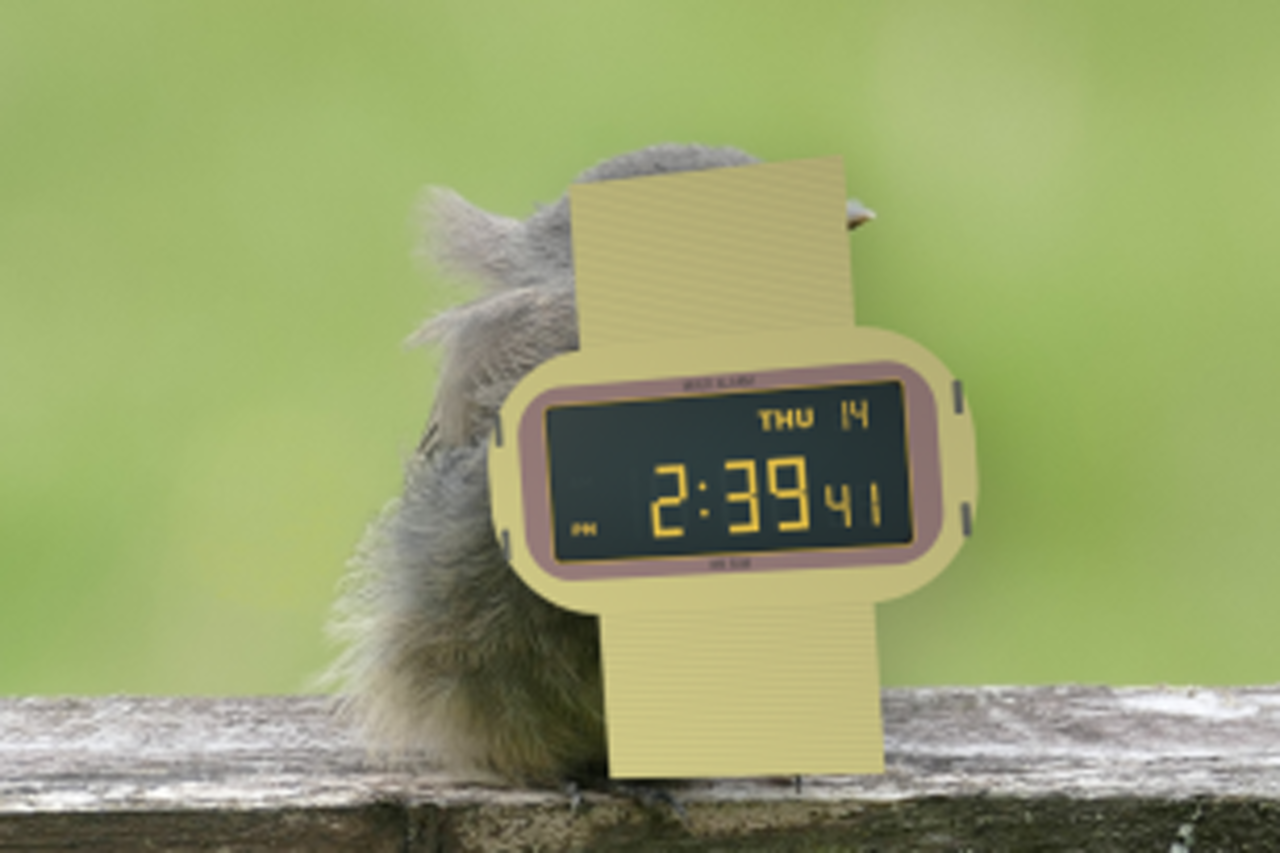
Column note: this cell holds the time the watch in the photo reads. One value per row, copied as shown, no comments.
2:39:41
